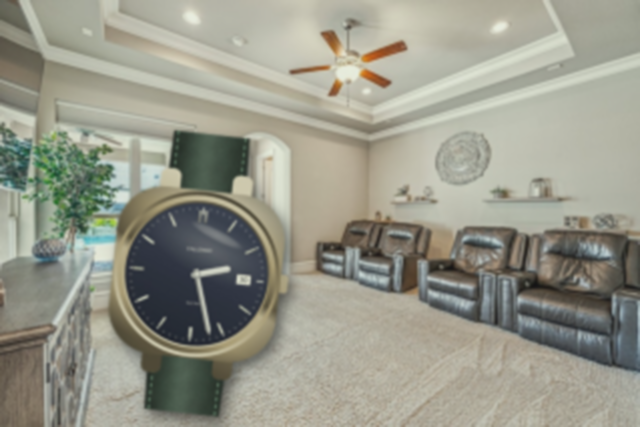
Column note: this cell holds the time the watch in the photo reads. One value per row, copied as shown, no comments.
2:27
